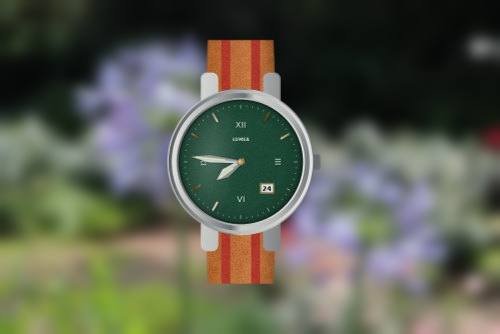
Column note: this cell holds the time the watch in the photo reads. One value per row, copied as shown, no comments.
7:46
